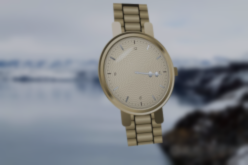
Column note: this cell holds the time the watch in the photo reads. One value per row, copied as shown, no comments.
3:16
